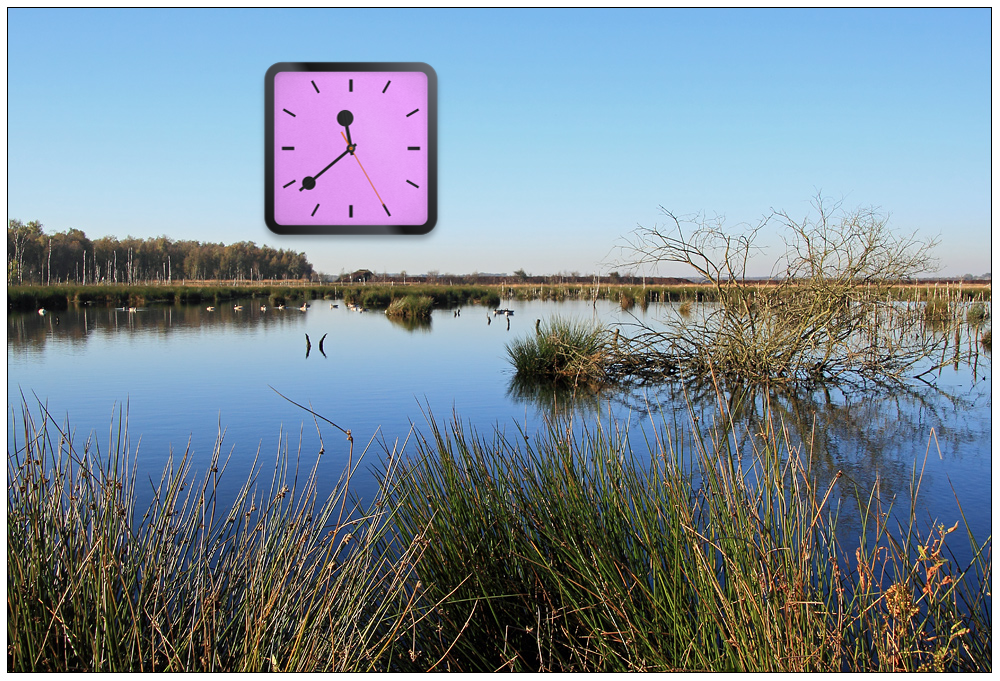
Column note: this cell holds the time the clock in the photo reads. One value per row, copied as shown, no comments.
11:38:25
